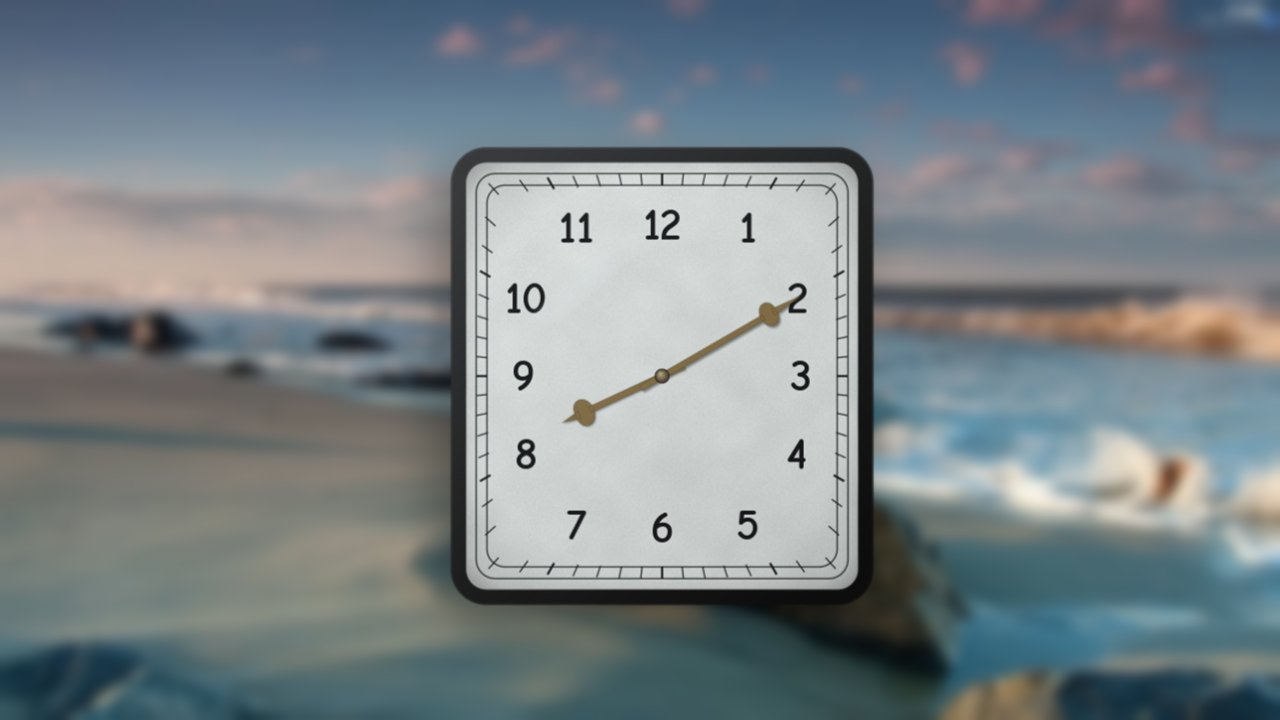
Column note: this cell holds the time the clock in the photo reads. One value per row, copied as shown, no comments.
8:10
